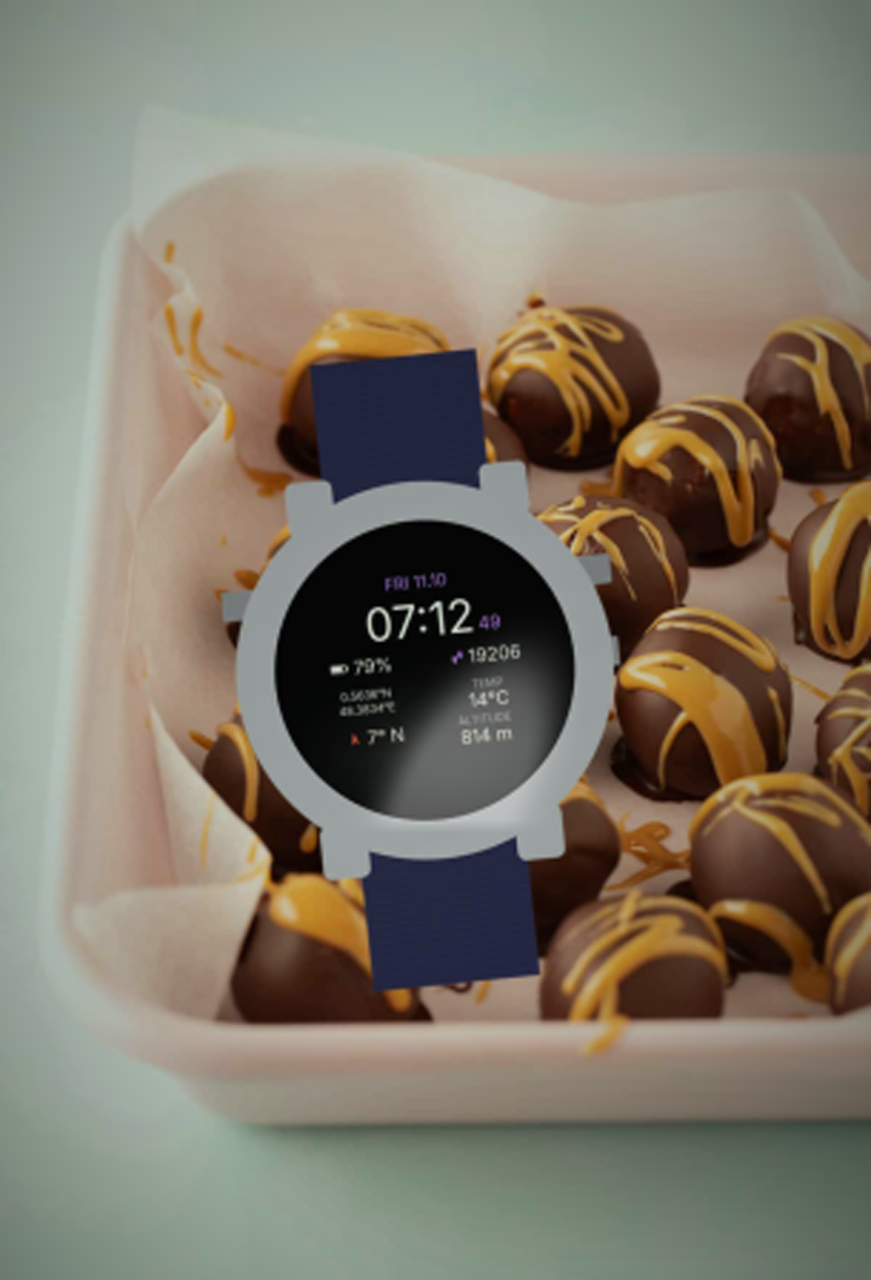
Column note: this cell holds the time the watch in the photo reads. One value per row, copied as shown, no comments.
7:12
